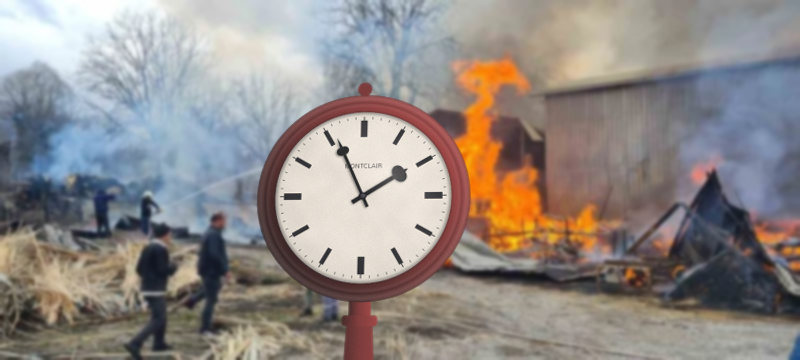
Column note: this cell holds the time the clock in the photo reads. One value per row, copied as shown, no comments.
1:56
